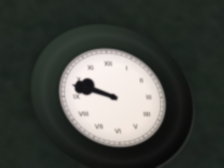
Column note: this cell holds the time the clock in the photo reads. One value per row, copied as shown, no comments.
9:48
